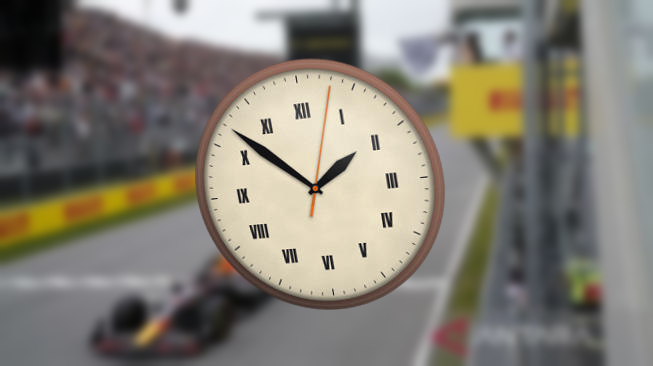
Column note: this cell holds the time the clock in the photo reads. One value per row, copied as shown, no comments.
1:52:03
